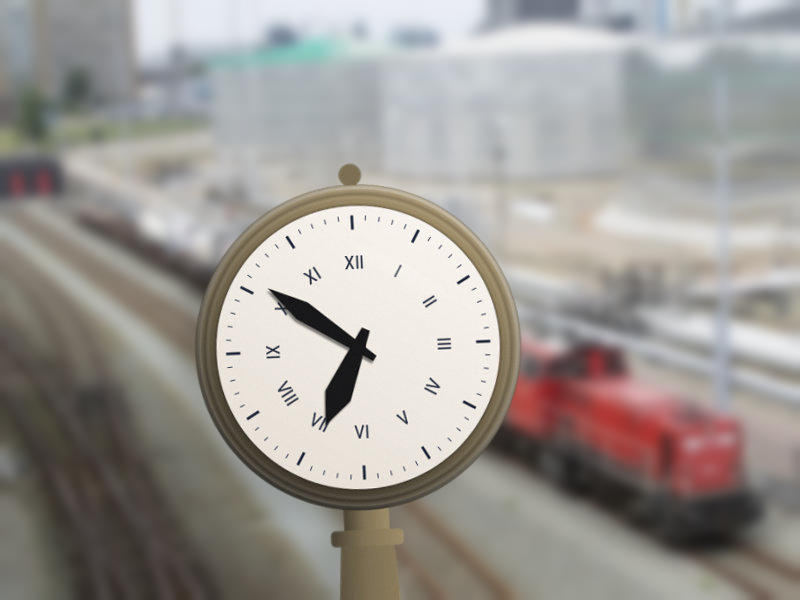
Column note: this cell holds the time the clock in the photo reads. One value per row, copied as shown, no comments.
6:51
